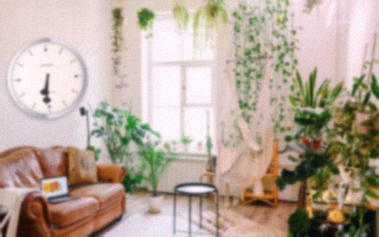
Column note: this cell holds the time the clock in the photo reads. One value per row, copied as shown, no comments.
6:31
